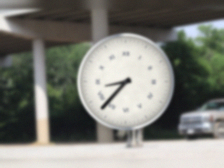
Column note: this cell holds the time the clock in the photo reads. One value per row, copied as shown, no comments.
8:37
